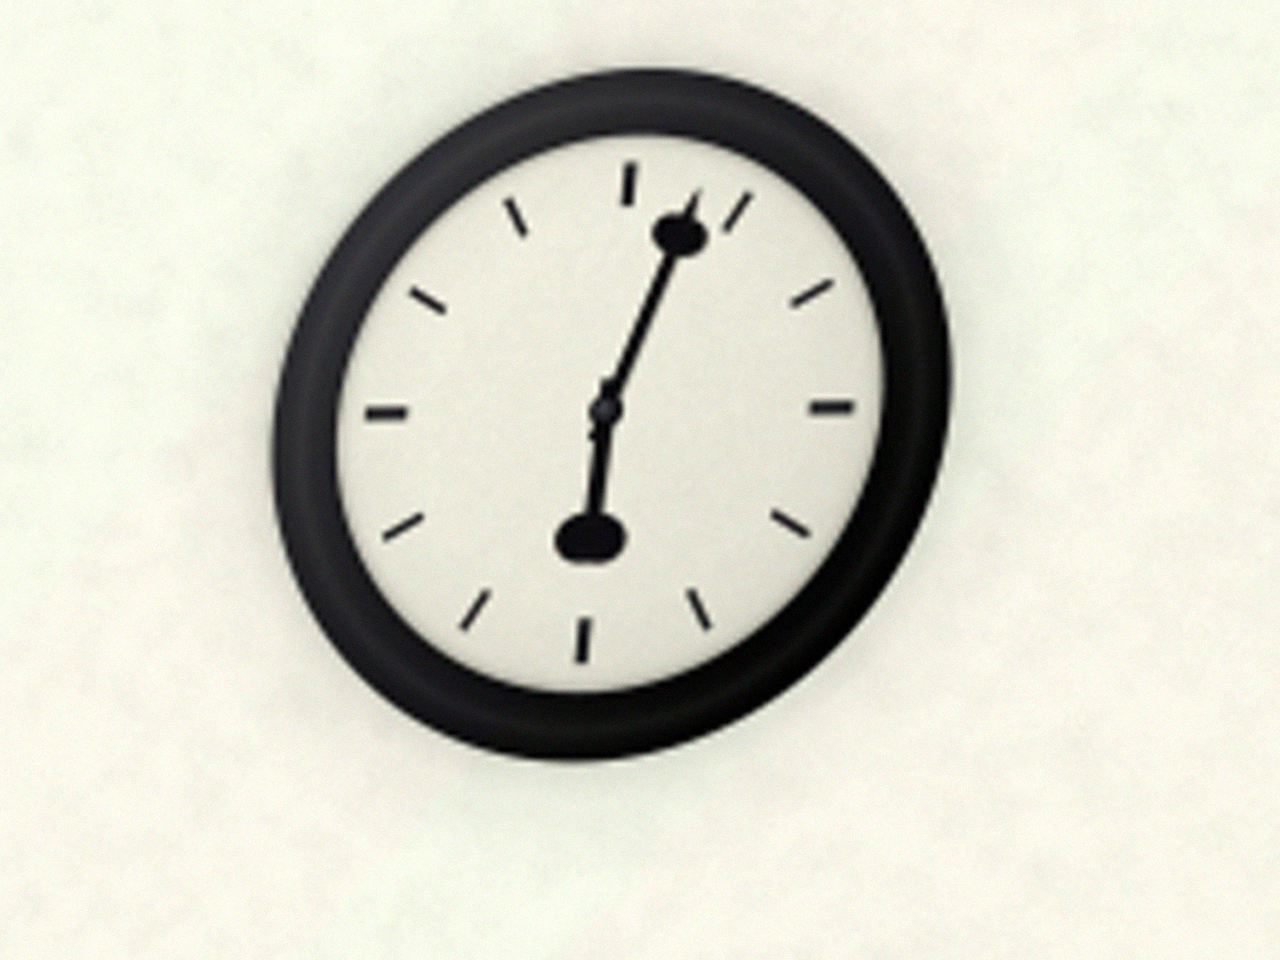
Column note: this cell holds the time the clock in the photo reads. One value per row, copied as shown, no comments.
6:03
